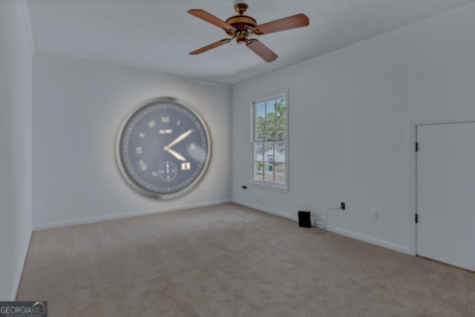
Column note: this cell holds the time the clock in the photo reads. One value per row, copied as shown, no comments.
4:10
